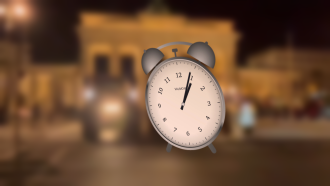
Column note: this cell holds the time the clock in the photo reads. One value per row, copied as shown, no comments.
1:04
